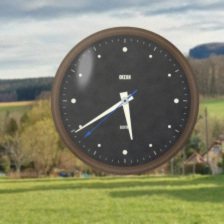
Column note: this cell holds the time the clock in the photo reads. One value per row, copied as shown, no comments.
5:39:38
